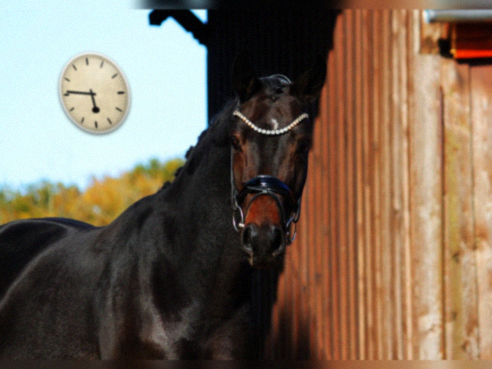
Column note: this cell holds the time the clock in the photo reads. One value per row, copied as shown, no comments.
5:46
